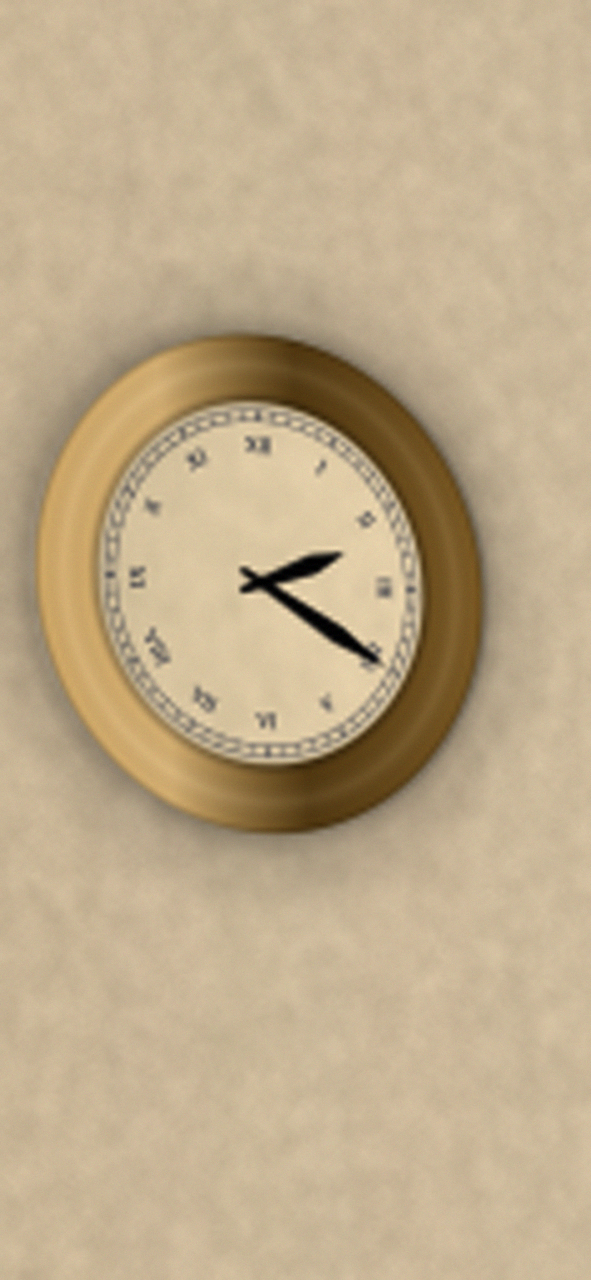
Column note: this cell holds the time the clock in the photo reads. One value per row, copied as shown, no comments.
2:20
